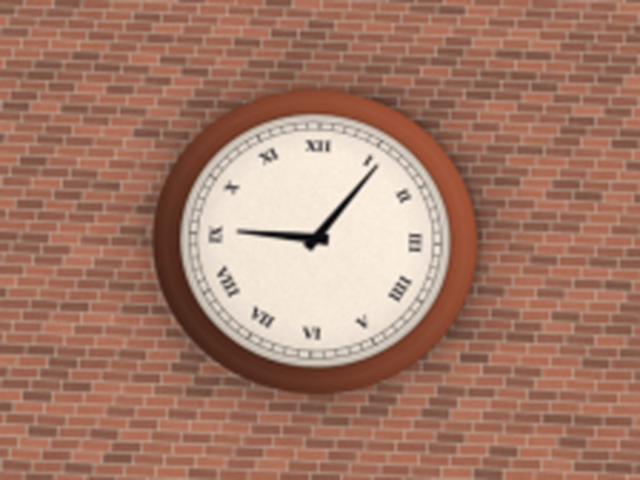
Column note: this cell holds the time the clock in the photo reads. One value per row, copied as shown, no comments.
9:06
